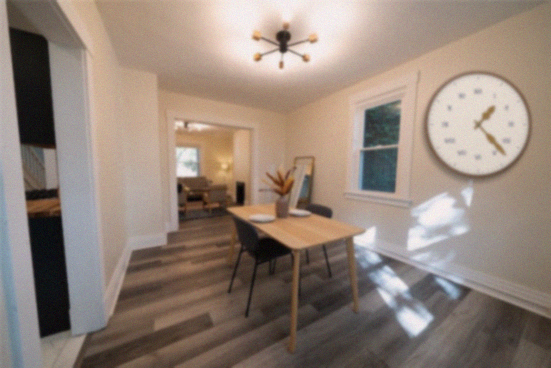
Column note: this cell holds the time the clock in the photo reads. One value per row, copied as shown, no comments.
1:23
